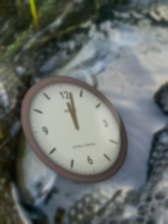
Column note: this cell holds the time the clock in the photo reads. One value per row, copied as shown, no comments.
12:02
